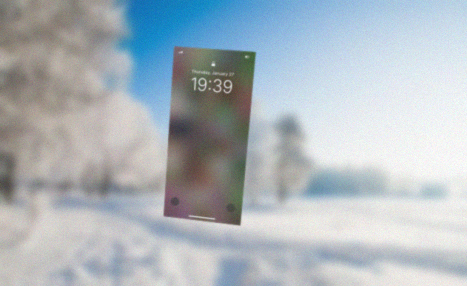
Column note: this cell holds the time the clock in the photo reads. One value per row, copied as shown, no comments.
19:39
